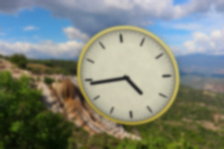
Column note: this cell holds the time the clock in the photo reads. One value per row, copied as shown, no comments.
4:44
